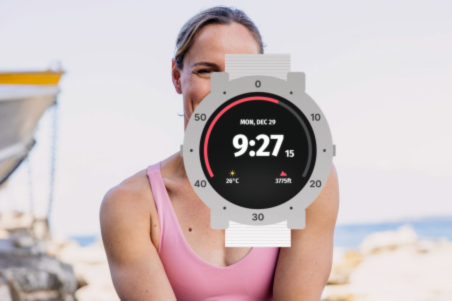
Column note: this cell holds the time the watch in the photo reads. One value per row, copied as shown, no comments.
9:27:15
